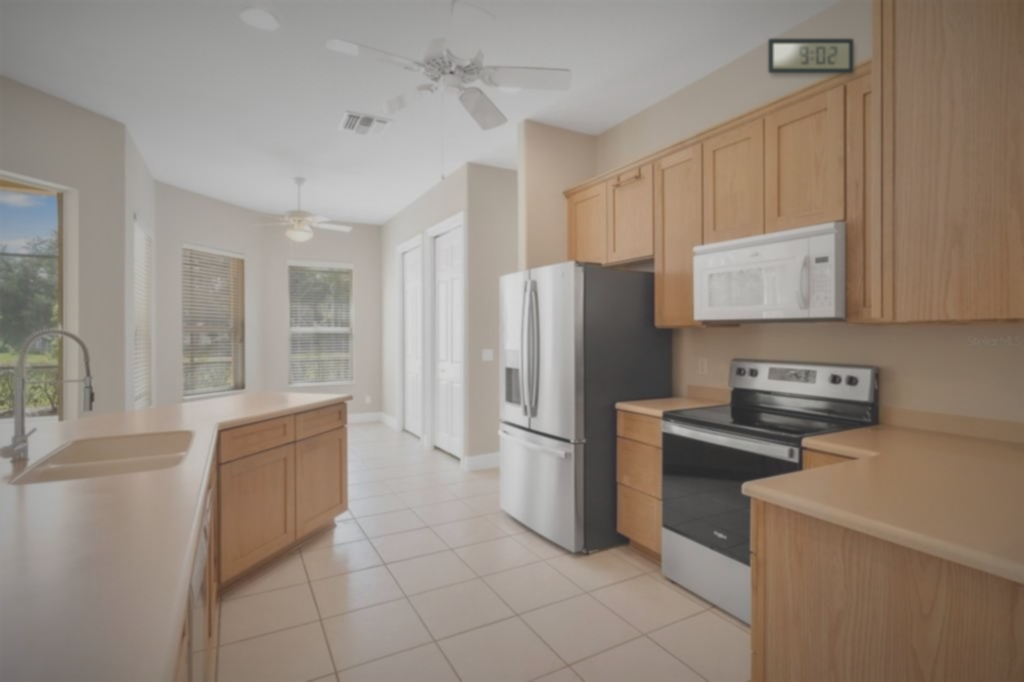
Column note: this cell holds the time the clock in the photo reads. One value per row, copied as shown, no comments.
9:02
